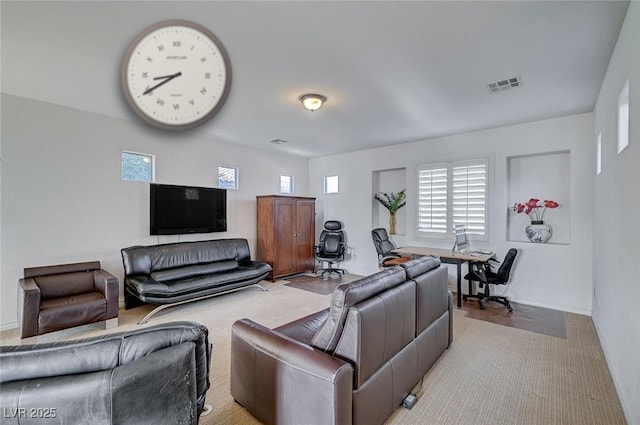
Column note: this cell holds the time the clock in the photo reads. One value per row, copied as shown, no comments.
8:40
